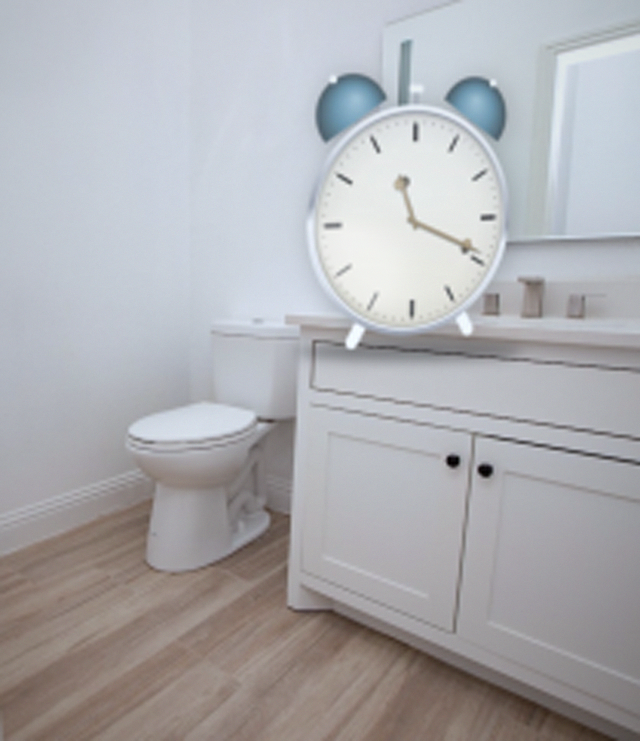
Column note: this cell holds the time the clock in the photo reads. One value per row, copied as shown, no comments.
11:19
